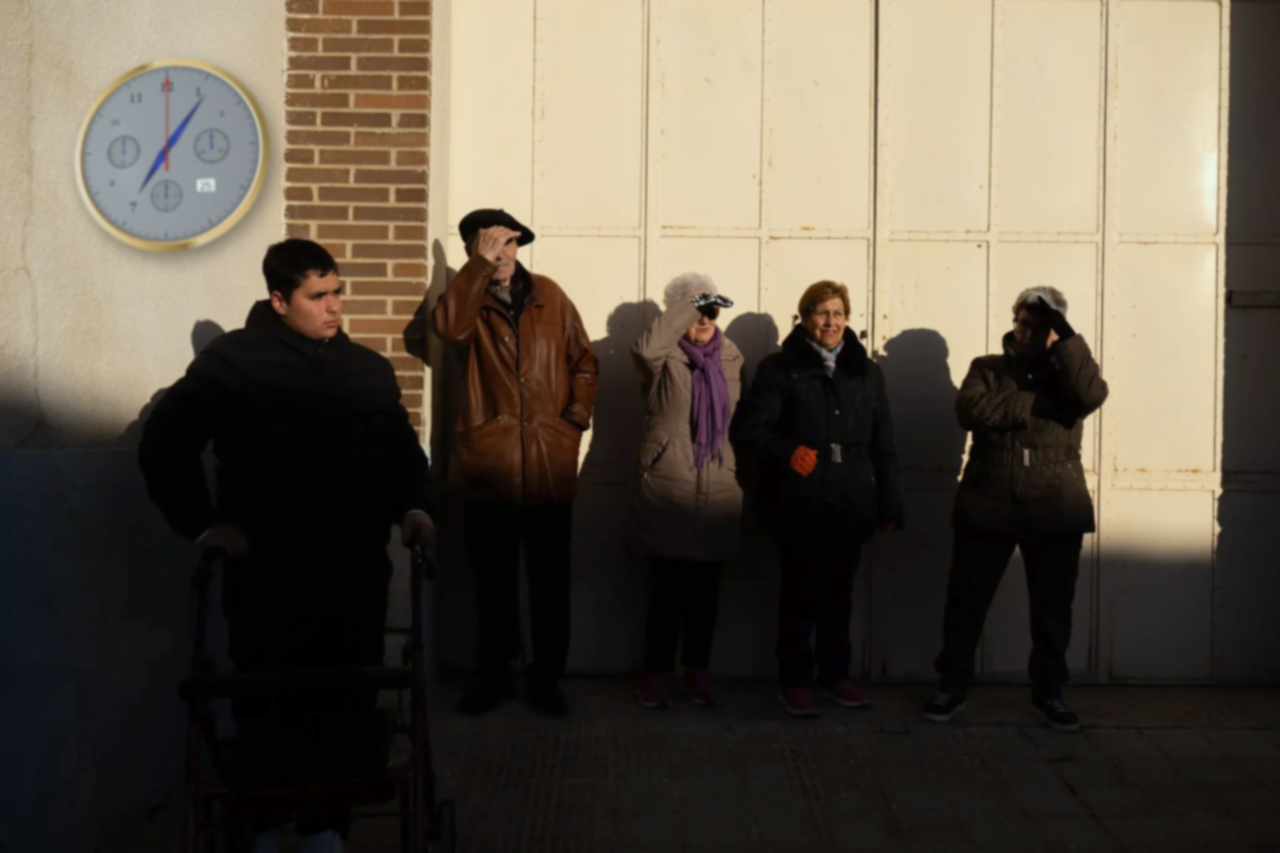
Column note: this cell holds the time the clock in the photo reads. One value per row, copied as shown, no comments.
7:06
